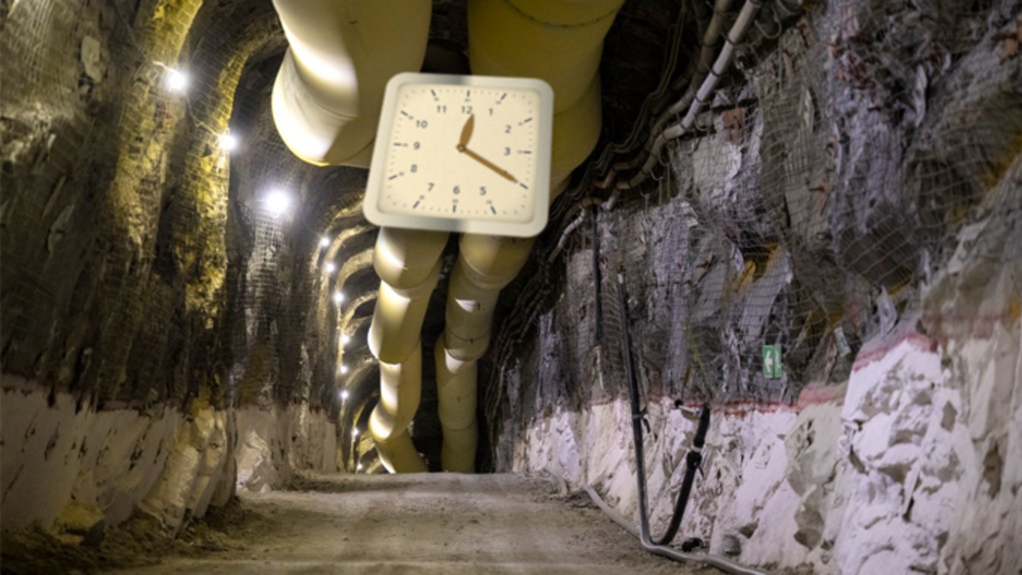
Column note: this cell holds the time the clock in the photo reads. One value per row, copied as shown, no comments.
12:20
